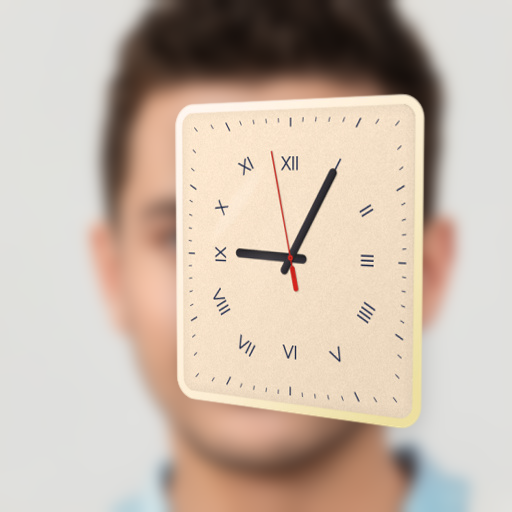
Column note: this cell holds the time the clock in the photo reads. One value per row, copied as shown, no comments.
9:04:58
